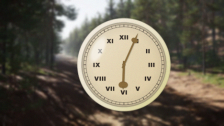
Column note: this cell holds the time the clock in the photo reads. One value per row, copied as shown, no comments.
6:04
